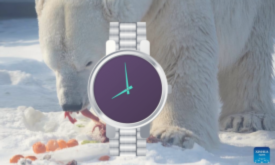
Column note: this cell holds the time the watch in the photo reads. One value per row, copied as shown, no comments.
7:59
